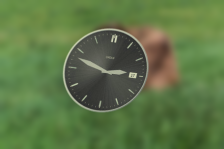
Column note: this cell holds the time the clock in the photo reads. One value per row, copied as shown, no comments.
2:48
